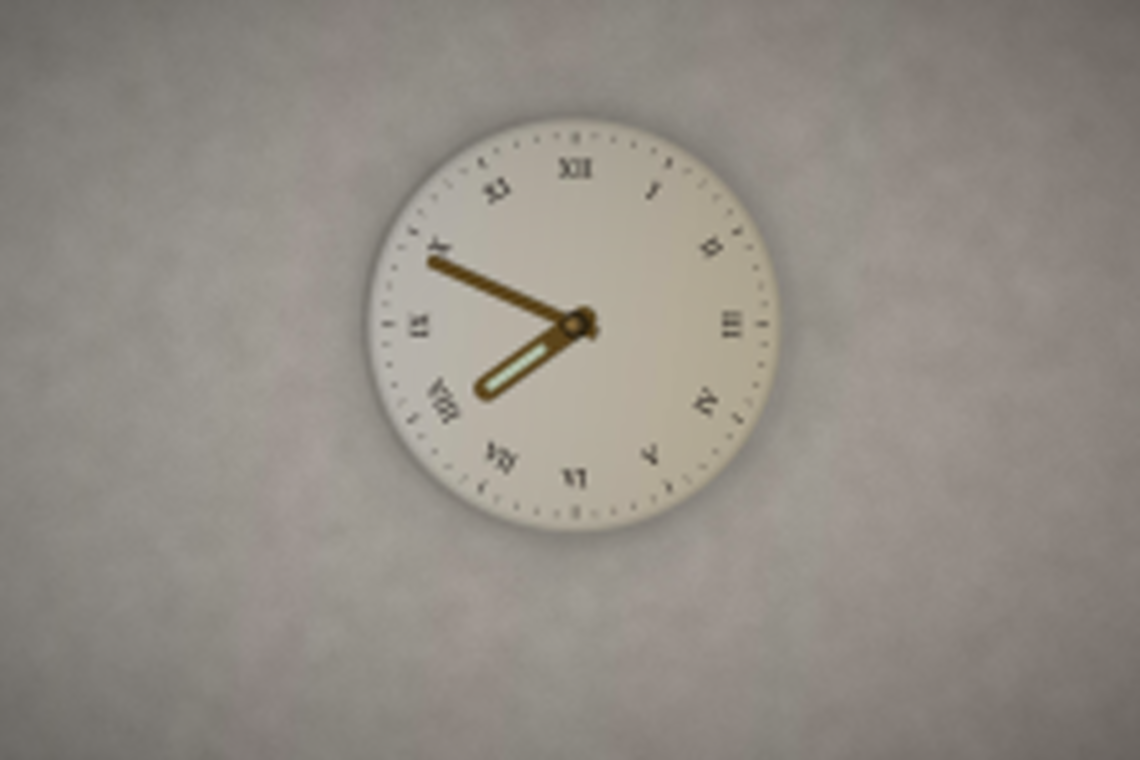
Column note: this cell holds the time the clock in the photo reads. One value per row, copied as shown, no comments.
7:49
